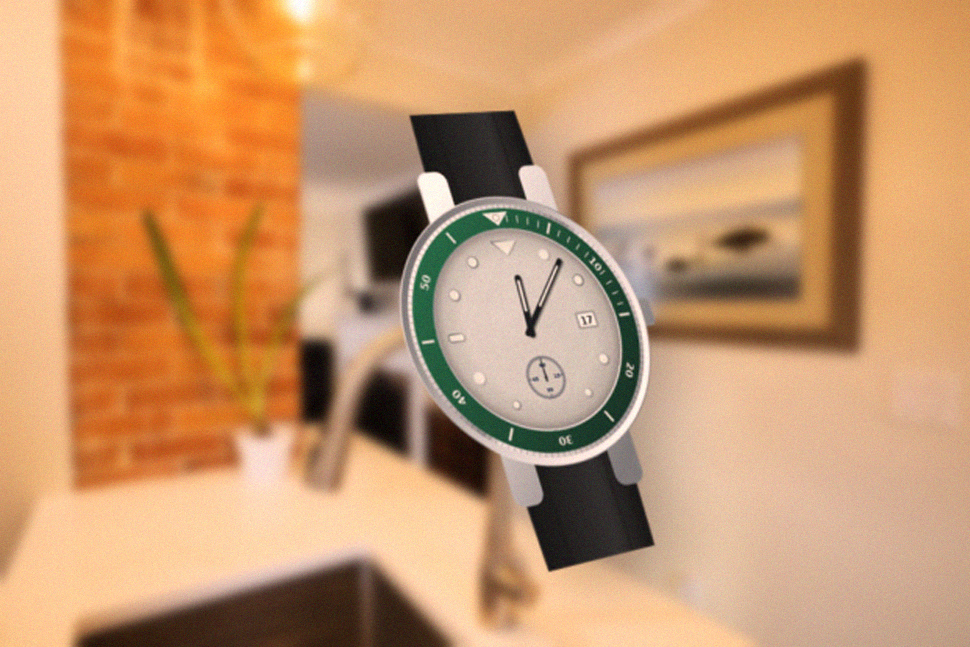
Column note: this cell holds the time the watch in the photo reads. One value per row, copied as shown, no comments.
12:07
